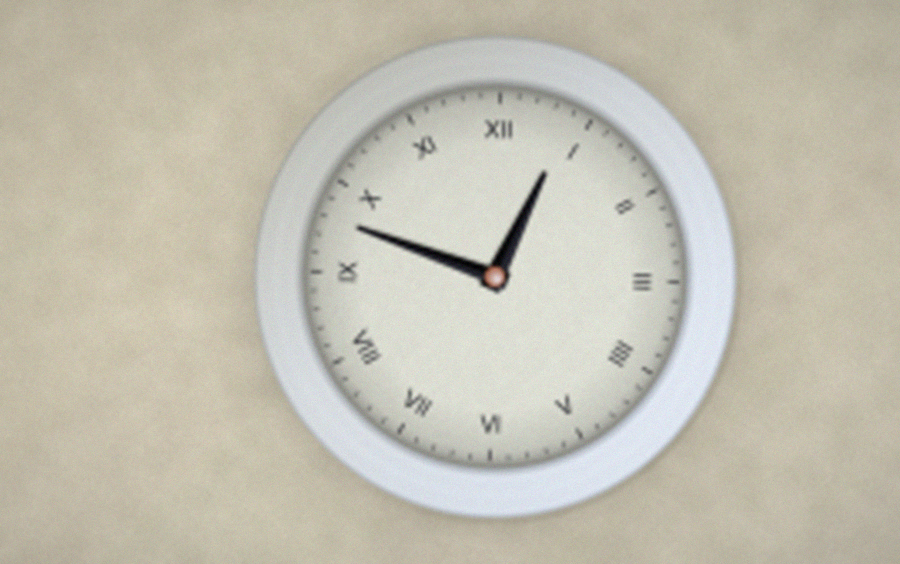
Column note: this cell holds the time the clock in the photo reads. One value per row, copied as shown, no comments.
12:48
